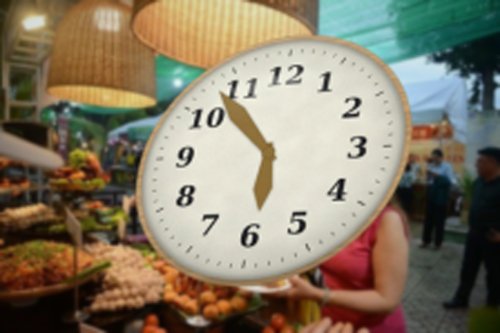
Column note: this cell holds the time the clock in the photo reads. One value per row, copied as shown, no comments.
5:53
